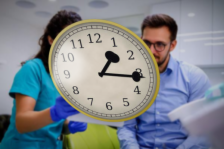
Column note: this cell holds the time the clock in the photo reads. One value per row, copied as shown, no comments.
1:16
